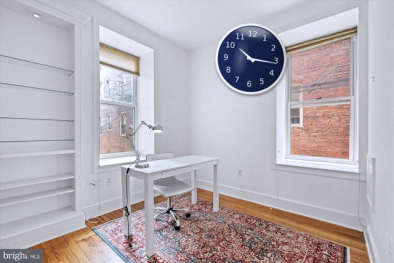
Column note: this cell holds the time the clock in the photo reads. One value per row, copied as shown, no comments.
10:16
